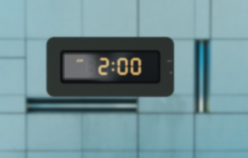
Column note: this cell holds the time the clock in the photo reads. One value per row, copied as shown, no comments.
2:00
